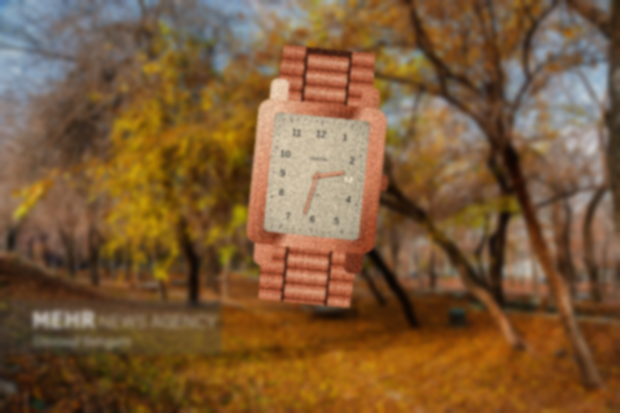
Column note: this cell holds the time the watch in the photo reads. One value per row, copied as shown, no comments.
2:32
